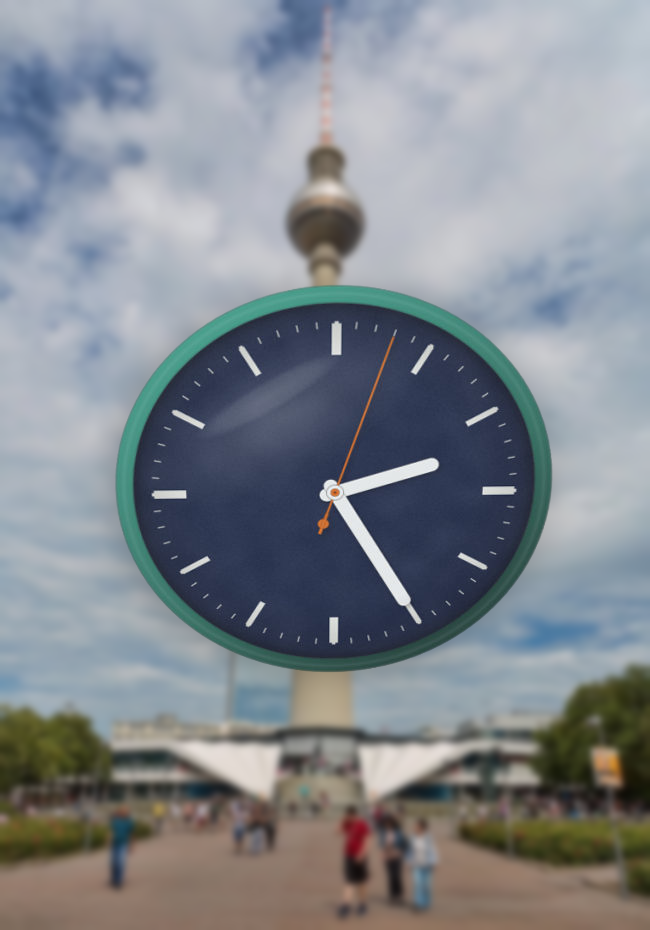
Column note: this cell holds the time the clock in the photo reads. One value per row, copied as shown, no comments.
2:25:03
